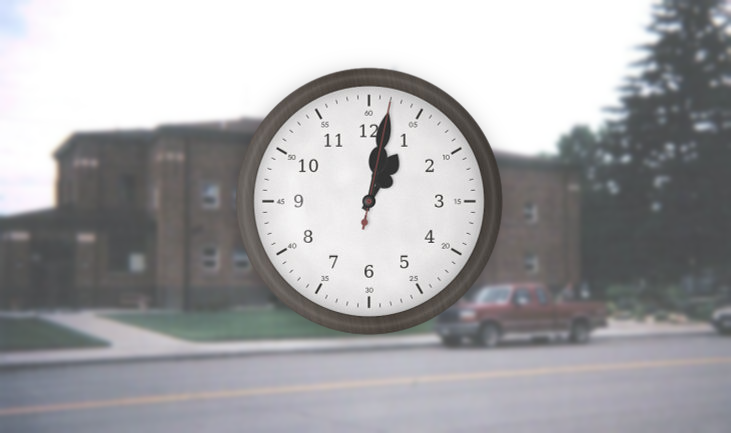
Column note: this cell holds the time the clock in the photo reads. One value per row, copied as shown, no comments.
1:02:02
